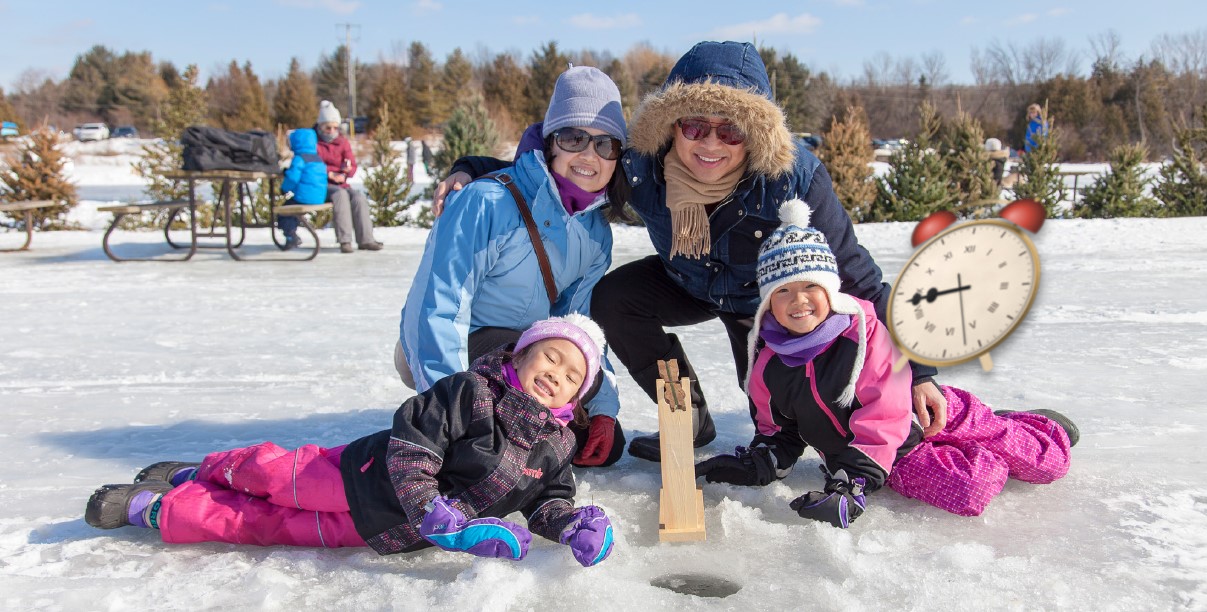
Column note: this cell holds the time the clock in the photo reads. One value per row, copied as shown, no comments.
8:43:27
